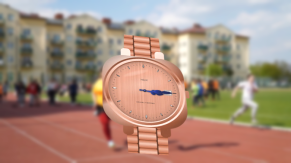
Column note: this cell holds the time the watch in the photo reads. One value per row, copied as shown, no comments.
3:15
